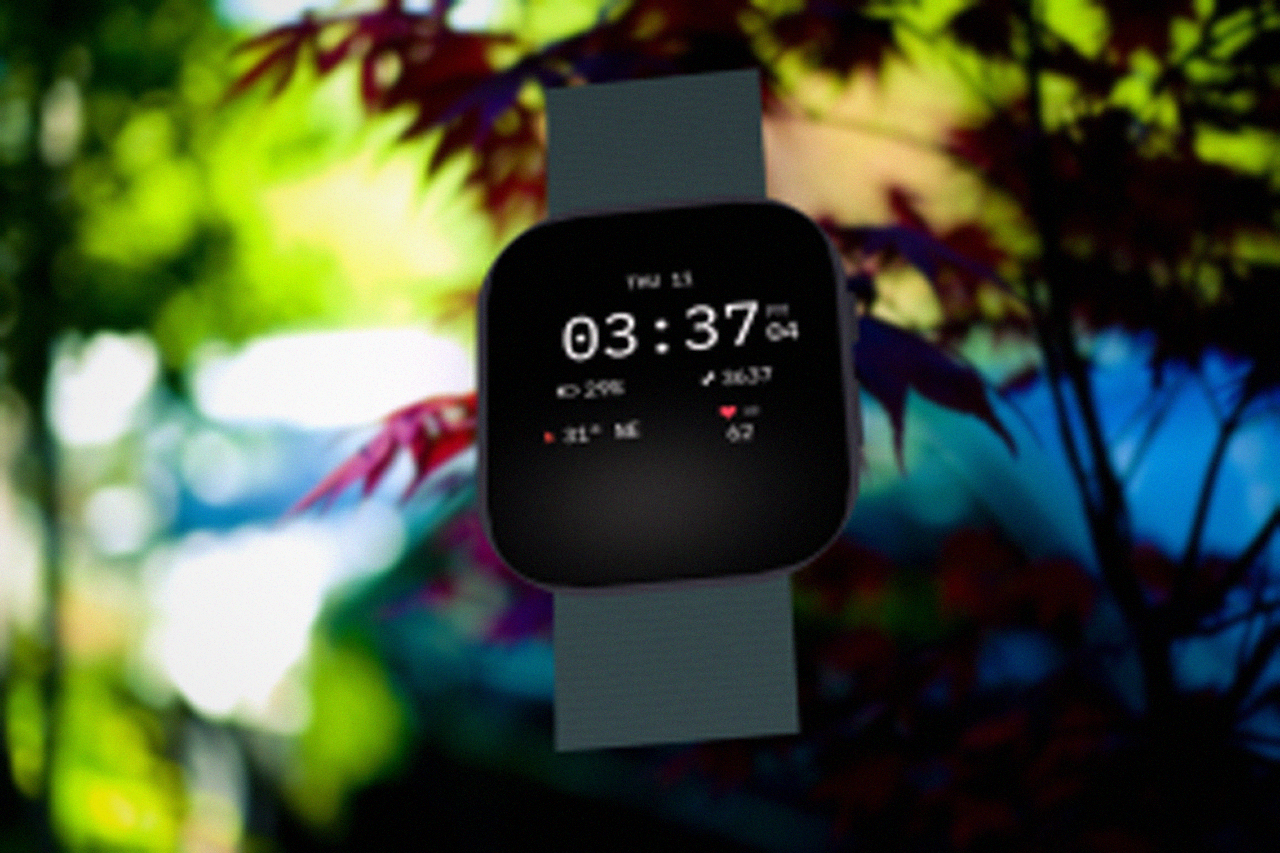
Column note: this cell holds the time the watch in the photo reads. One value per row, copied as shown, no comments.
3:37
